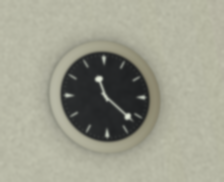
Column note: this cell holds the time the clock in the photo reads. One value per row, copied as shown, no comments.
11:22
